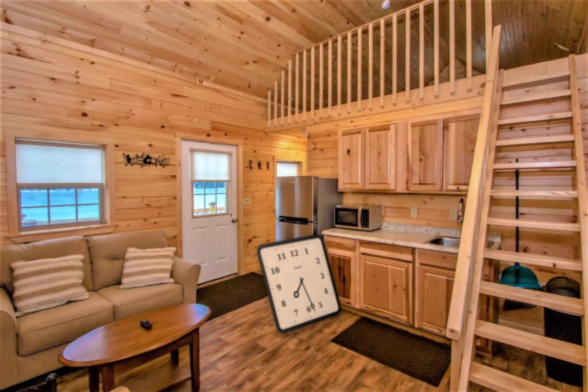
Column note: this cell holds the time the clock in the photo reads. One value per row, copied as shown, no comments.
7:28
